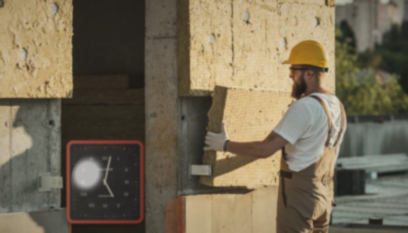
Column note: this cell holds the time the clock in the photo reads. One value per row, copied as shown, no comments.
5:02
